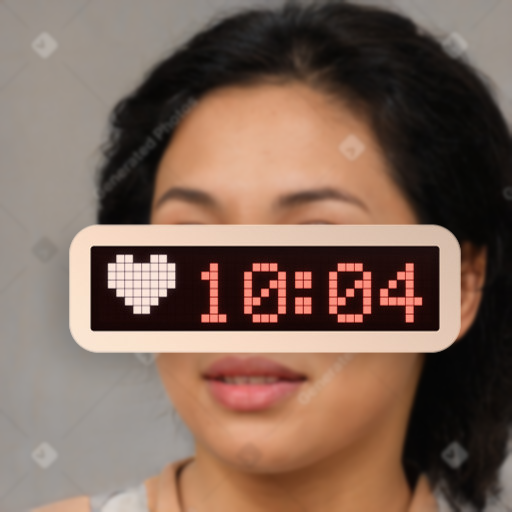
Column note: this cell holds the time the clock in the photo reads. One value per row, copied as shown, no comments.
10:04
